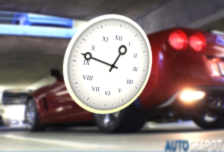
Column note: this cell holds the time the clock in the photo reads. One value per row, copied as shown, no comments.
12:47
